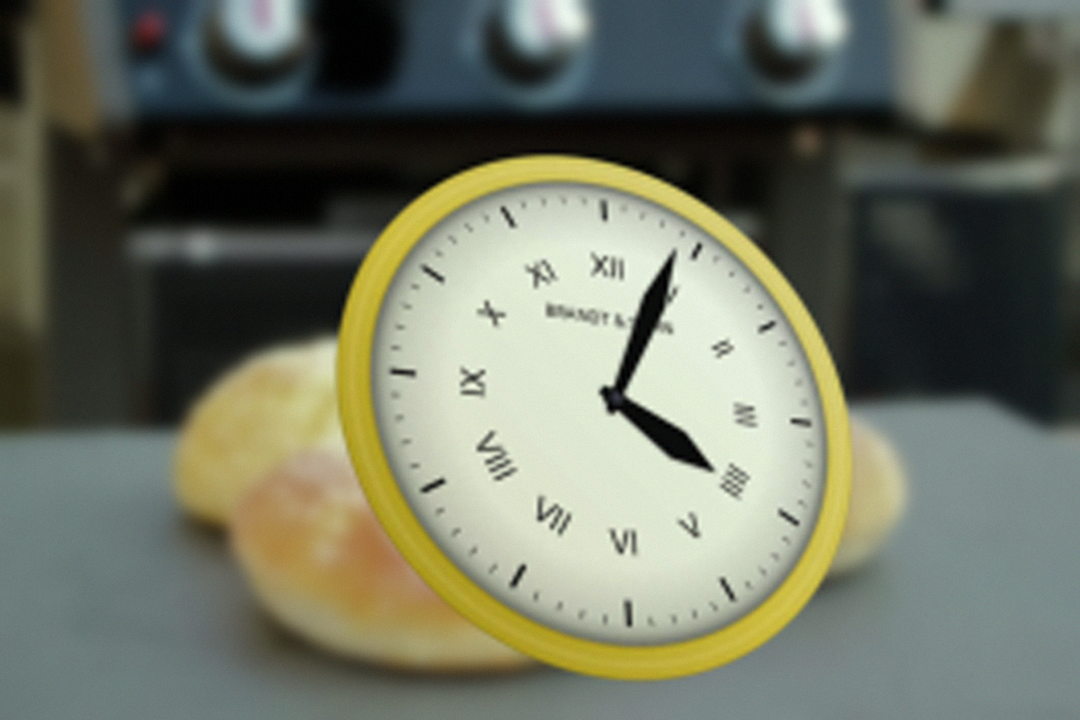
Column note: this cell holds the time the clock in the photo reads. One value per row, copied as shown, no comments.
4:04
